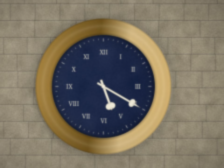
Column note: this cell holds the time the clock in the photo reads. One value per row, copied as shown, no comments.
5:20
